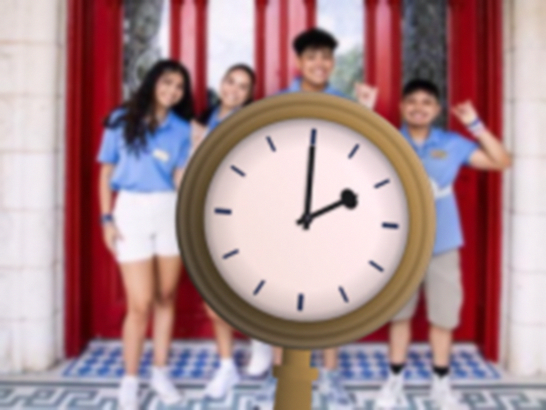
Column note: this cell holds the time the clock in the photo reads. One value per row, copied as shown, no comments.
2:00
